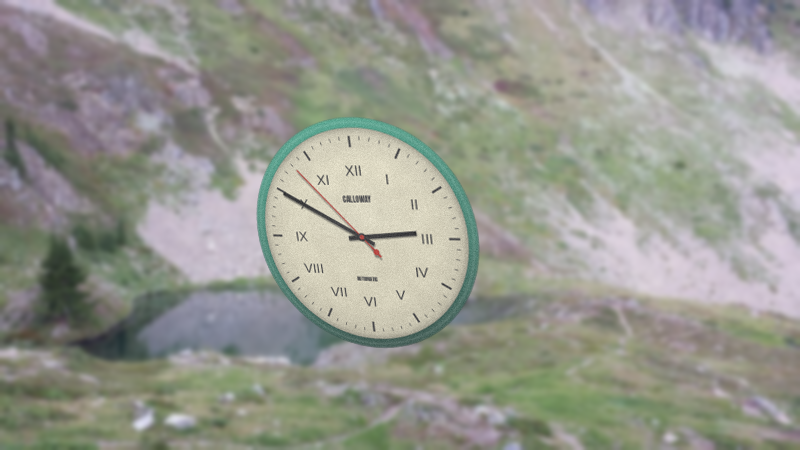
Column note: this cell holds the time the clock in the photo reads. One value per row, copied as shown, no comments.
2:49:53
